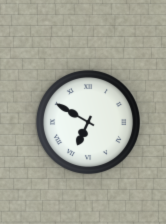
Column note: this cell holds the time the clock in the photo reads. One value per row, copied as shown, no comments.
6:50
